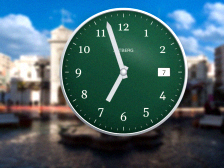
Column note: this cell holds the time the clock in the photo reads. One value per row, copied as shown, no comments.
6:57
